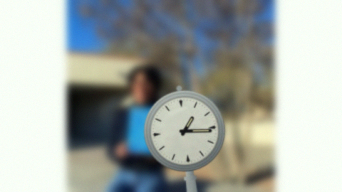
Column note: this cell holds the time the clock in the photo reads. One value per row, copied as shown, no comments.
1:16
